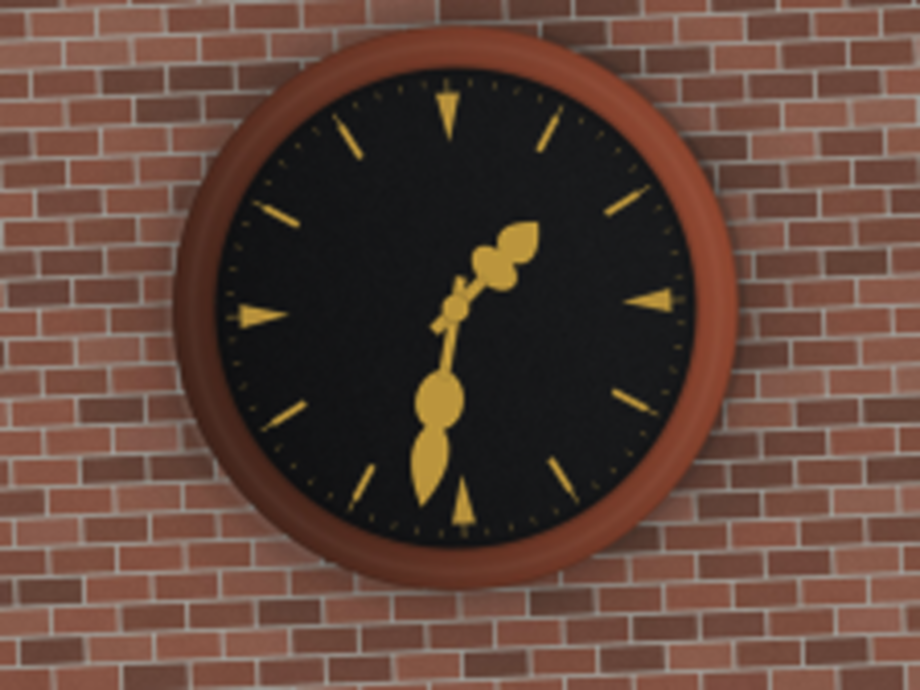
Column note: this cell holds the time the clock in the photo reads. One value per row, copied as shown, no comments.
1:32
